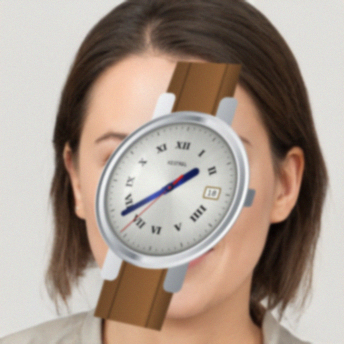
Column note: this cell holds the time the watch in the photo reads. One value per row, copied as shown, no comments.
1:38:36
